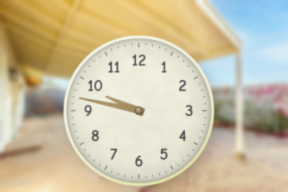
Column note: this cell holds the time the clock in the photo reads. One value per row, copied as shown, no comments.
9:47
